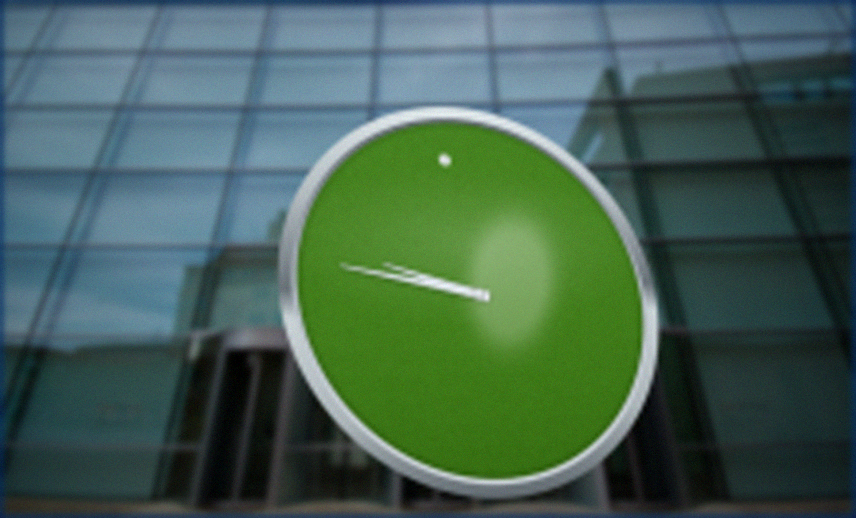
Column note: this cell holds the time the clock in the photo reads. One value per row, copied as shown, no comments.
9:48
